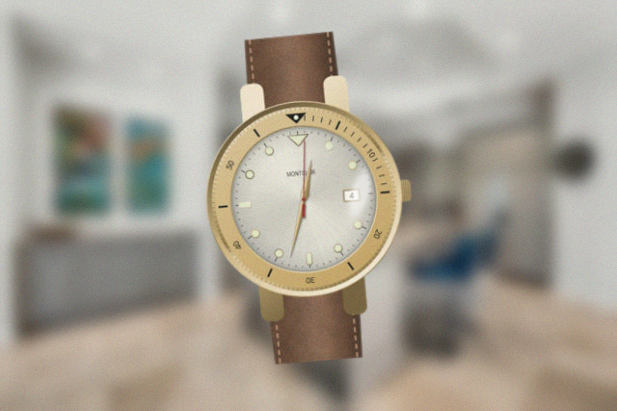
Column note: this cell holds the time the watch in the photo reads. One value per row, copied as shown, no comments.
12:33:01
